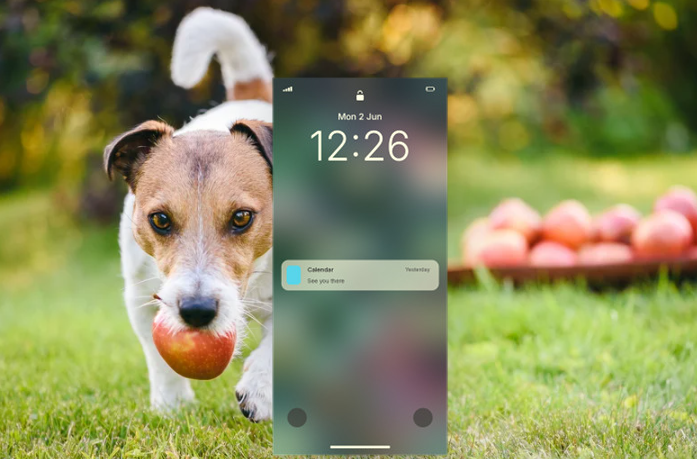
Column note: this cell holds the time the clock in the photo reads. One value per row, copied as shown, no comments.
12:26
